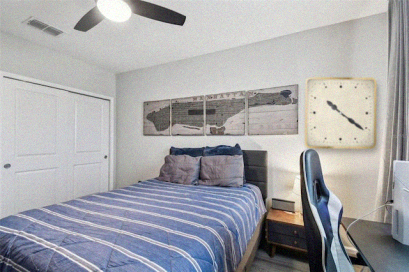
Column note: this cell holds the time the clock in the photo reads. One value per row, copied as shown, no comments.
10:21
